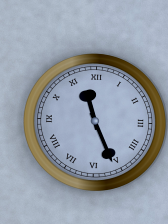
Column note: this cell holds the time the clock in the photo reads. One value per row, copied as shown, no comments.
11:26
